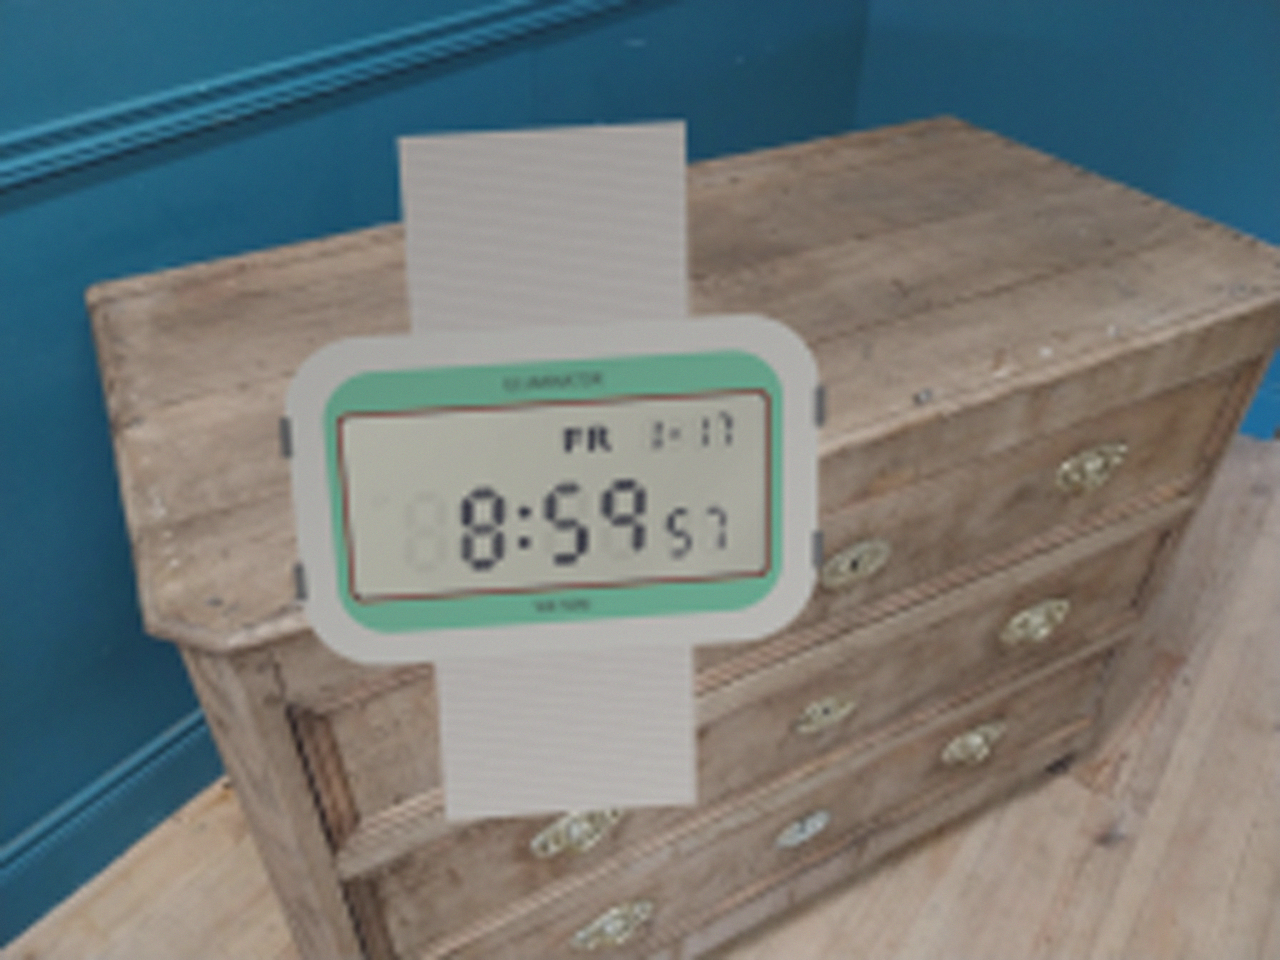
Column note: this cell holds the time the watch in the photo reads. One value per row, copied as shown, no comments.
8:59:57
